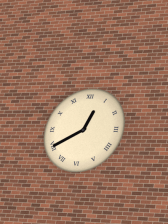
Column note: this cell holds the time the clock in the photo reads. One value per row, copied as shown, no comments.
12:40
